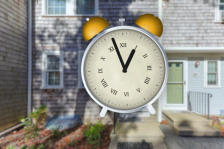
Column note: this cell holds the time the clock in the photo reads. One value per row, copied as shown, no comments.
12:57
